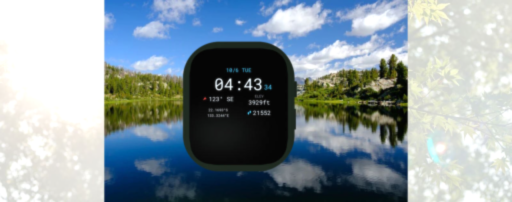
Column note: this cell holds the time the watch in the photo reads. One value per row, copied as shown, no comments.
4:43
